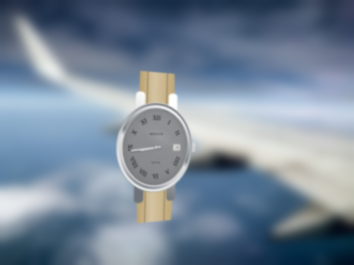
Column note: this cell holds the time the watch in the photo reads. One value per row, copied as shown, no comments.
8:44
